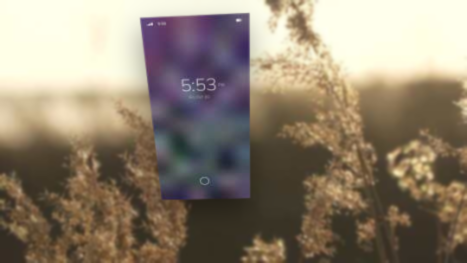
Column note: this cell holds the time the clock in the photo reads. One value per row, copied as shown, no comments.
5:53
